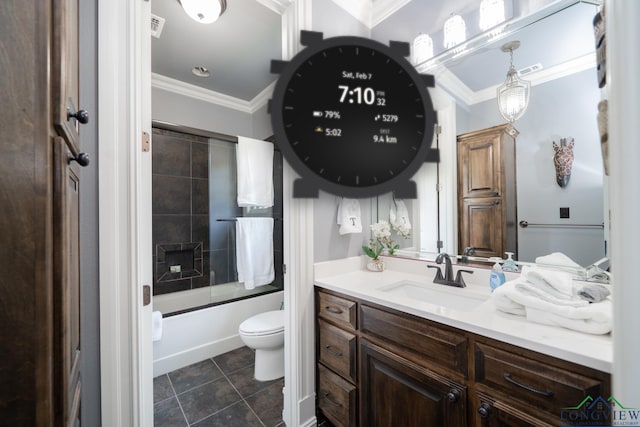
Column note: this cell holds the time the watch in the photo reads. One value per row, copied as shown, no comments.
7:10:32
